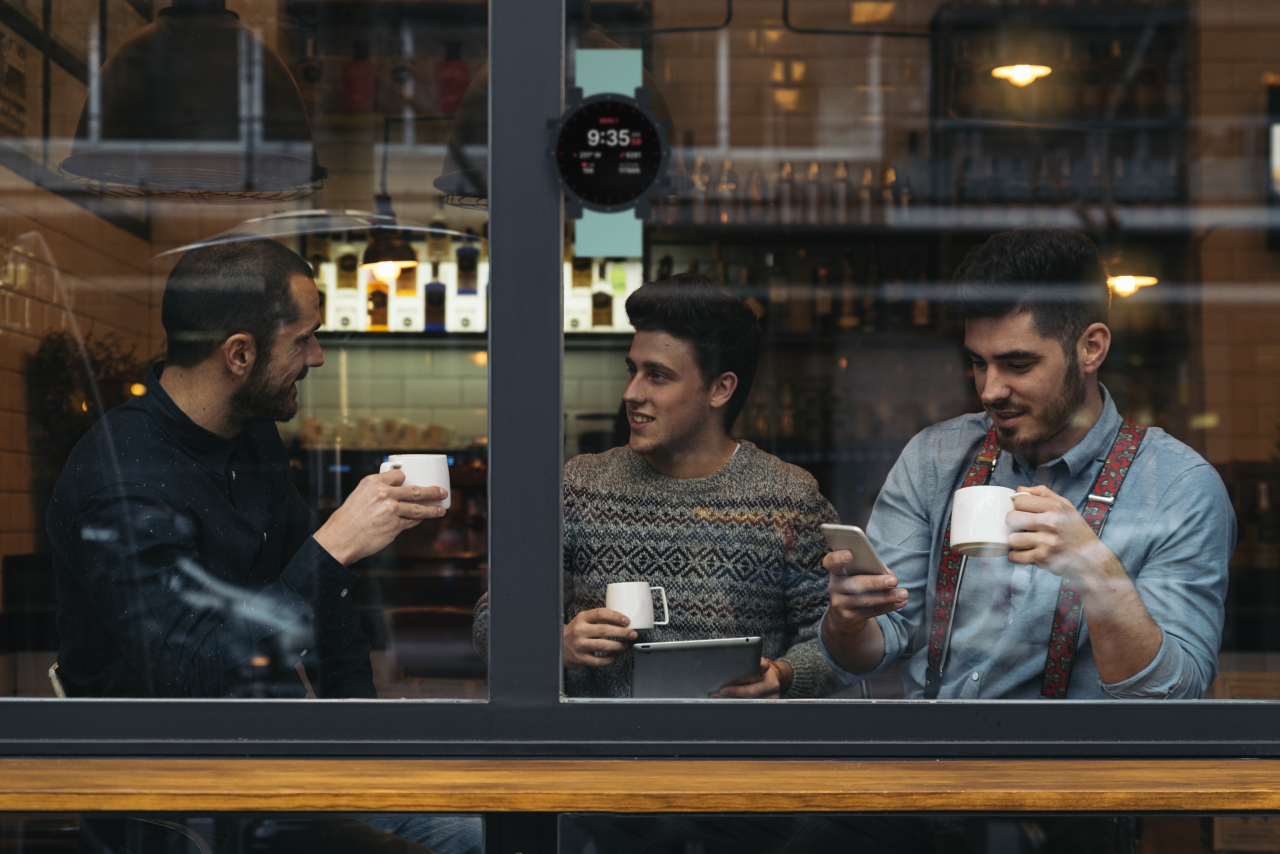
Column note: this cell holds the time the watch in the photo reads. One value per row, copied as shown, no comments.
9:35
